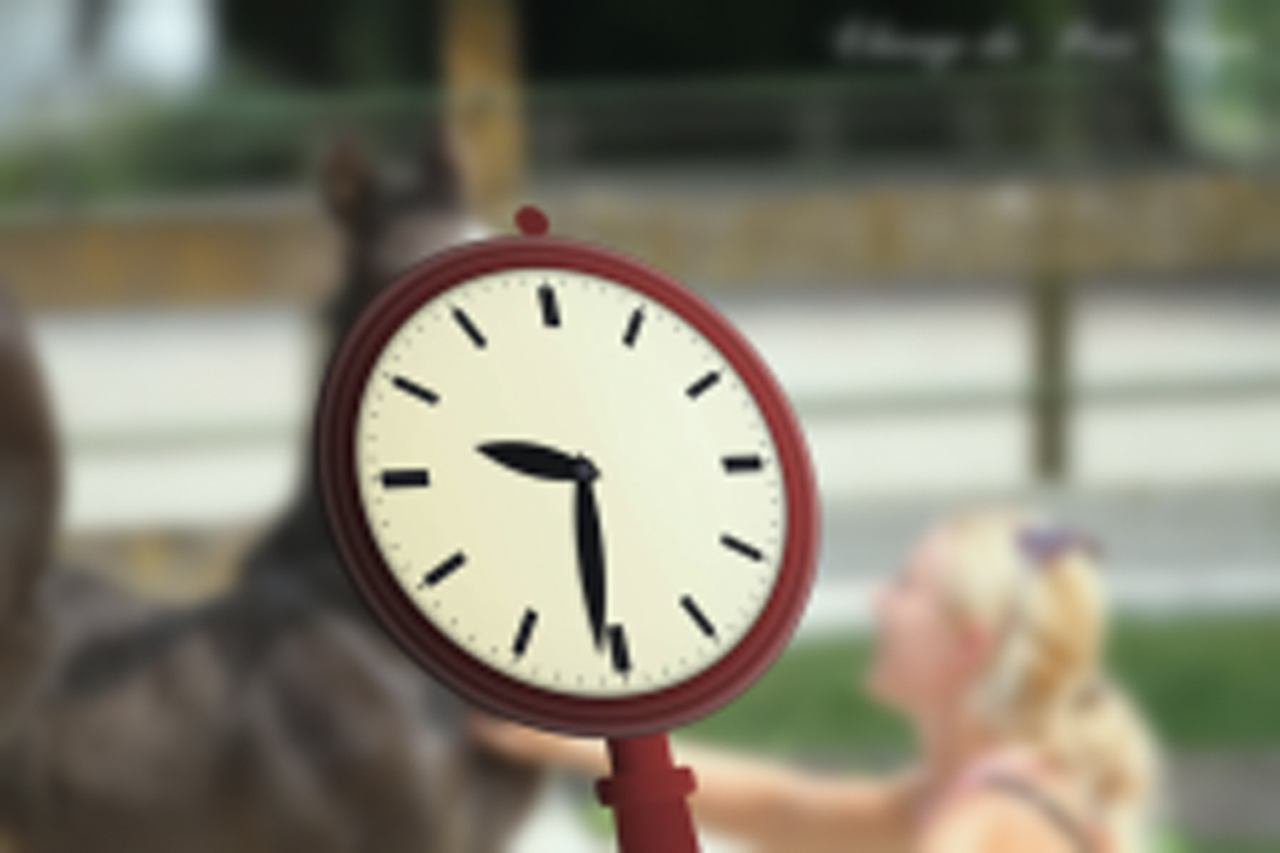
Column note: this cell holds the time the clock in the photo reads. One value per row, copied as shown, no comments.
9:31
